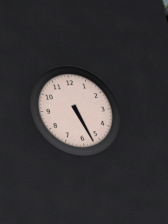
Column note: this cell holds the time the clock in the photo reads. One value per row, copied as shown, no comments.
5:27
